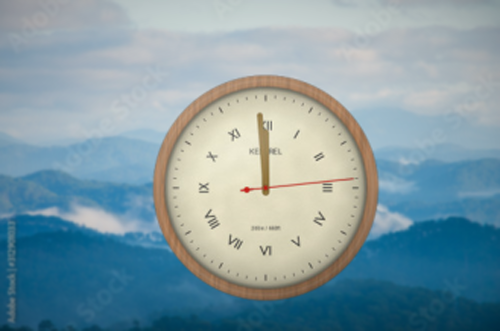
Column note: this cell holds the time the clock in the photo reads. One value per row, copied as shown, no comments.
11:59:14
